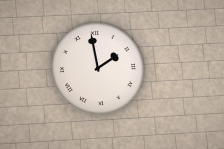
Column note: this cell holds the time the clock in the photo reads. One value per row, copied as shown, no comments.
1:59
